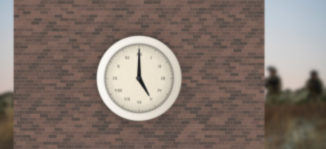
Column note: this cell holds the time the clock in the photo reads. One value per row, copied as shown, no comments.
5:00
